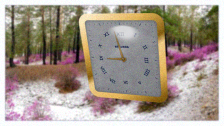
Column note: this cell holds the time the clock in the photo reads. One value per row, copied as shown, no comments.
8:58
